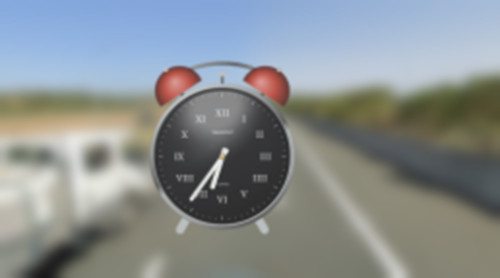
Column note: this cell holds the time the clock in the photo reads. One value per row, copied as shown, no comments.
6:36
